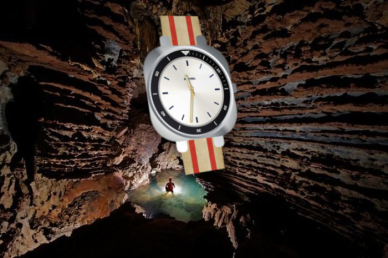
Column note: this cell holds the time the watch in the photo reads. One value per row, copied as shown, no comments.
11:32
